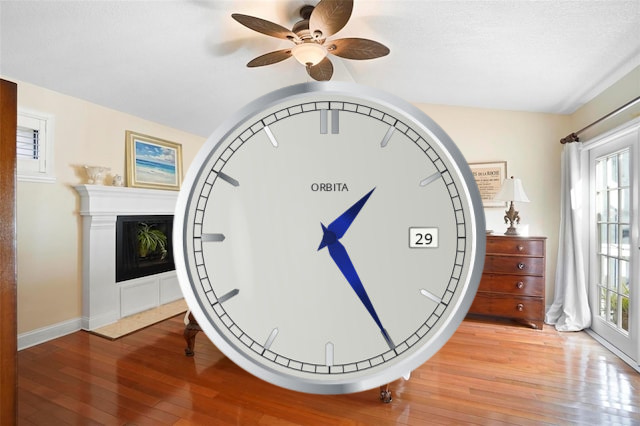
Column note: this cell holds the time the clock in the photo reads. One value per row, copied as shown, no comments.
1:25
